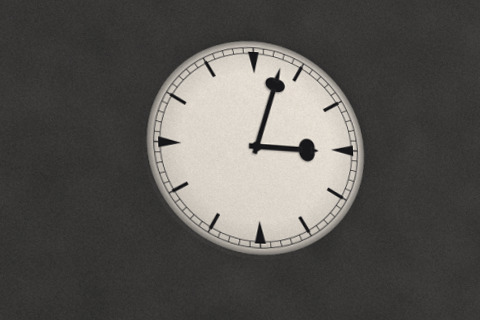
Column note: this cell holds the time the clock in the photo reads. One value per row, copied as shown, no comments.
3:03
